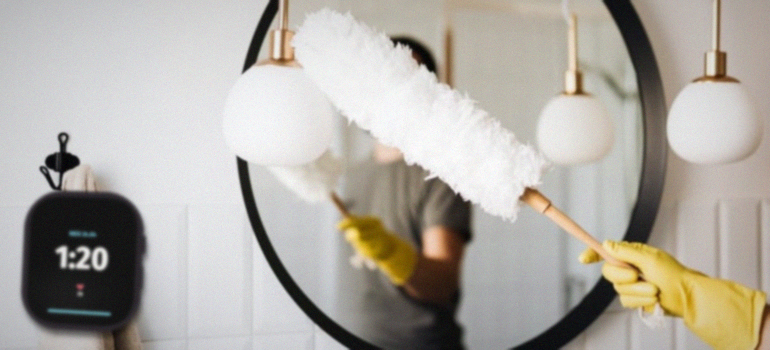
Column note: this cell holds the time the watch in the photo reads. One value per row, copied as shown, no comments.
1:20
